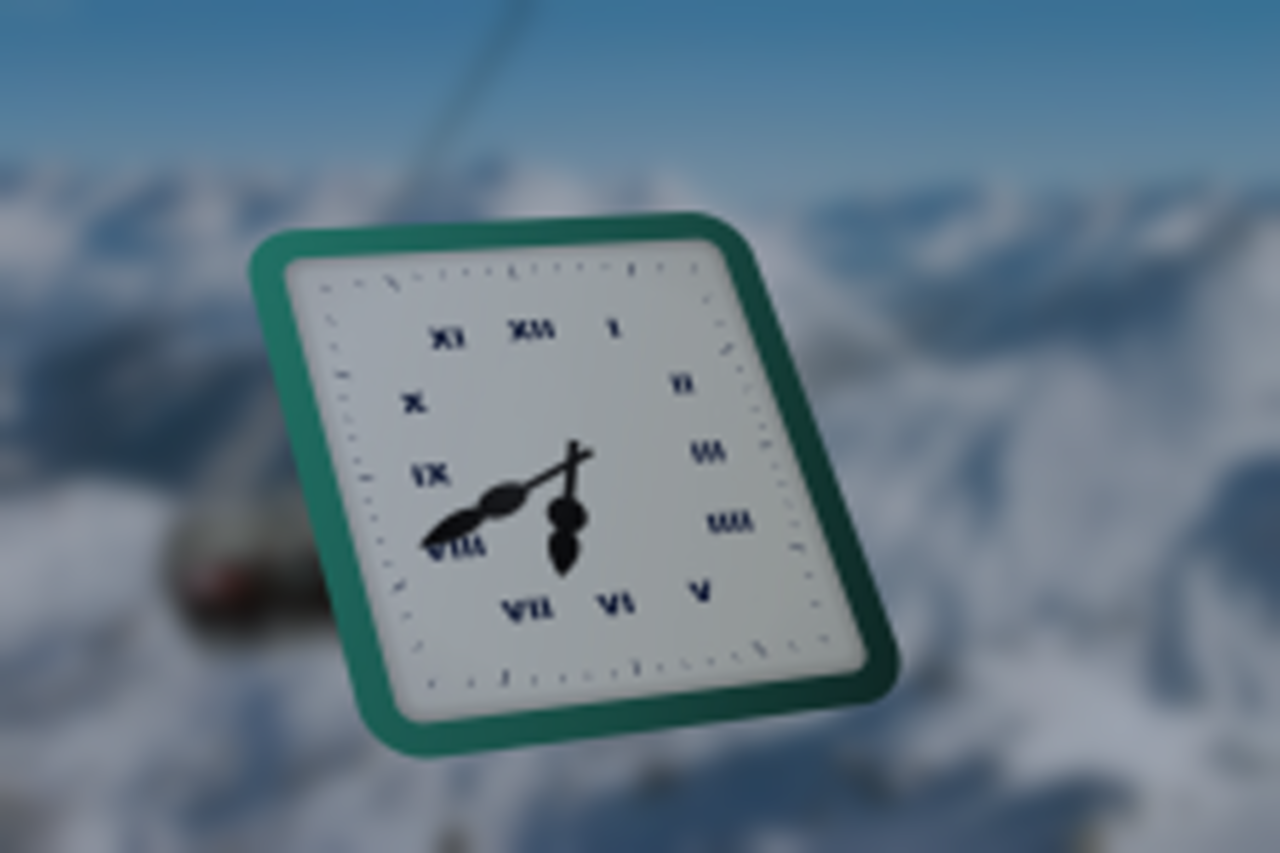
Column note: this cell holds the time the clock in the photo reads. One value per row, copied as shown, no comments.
6:41
